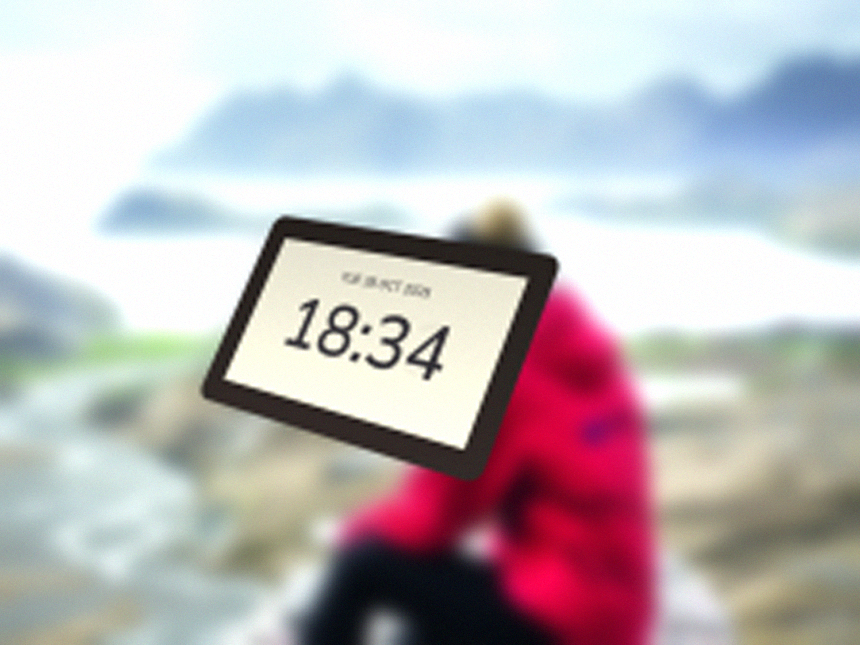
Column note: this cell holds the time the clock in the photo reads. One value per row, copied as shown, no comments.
18:34
